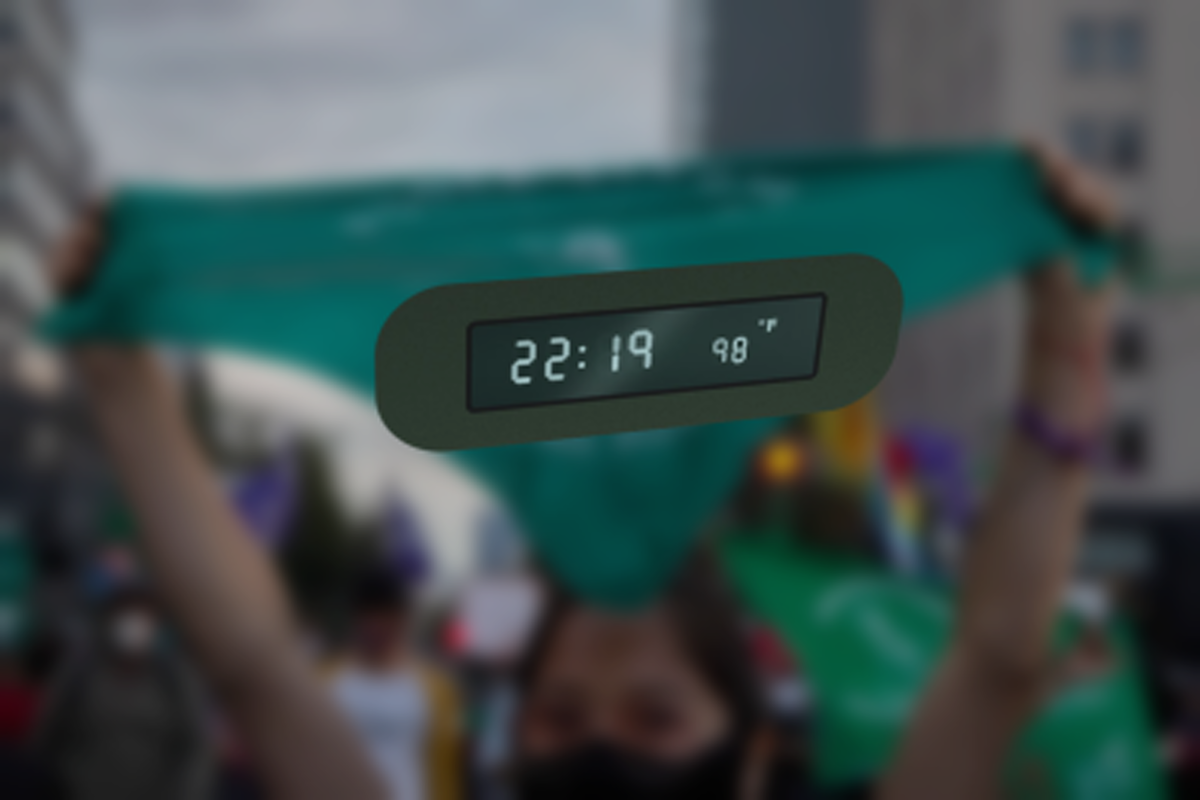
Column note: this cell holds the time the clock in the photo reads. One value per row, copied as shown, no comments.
22:19
